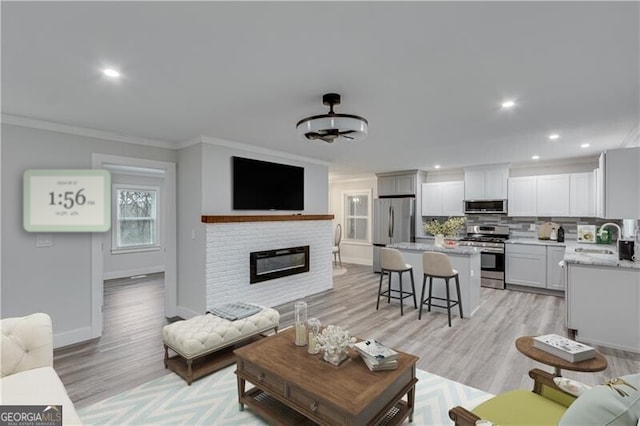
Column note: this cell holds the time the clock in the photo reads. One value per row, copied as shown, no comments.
1:56
